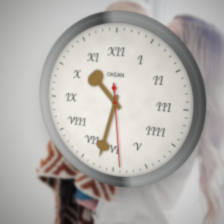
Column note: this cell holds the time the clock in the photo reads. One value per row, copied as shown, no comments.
10:32:29
